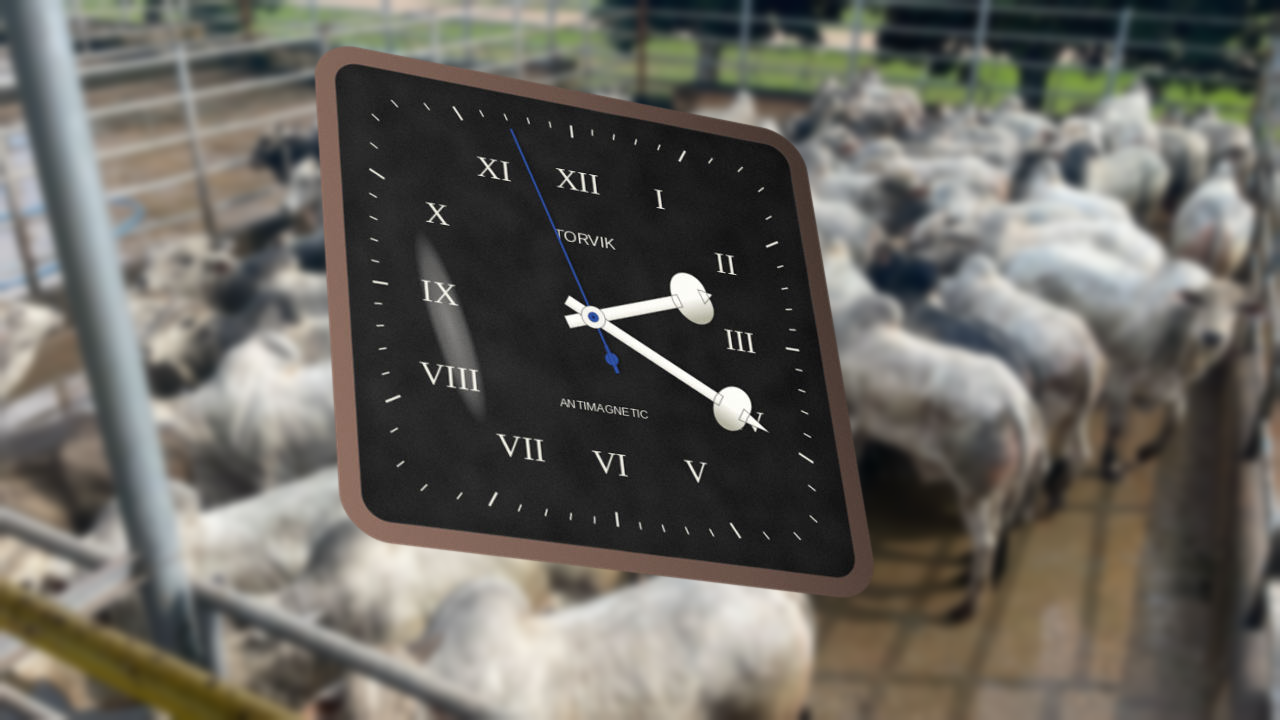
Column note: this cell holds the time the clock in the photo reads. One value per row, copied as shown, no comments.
2:19:57
